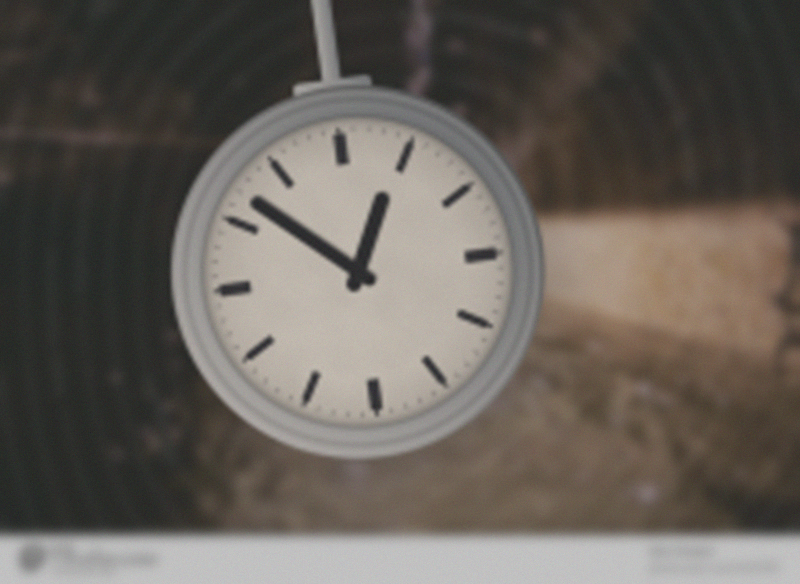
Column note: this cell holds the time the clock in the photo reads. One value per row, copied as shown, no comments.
12:52
